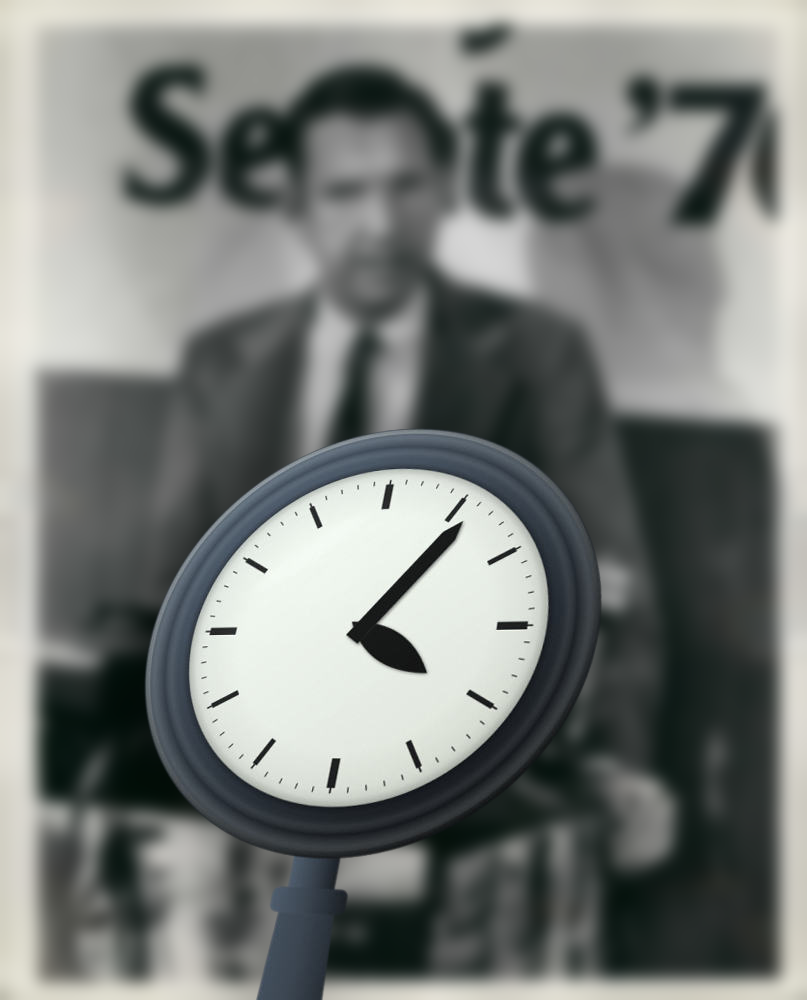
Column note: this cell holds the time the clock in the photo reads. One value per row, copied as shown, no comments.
4:06
